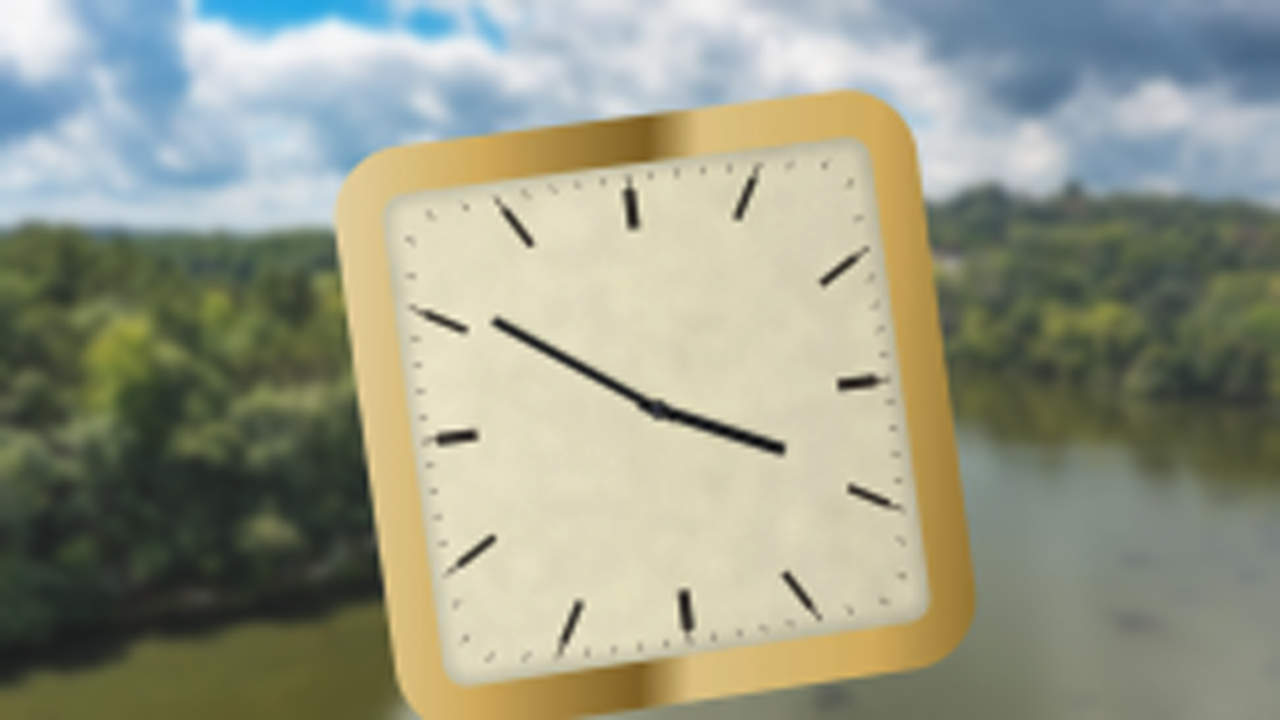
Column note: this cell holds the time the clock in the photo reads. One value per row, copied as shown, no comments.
3:51
